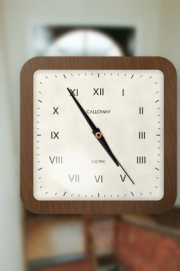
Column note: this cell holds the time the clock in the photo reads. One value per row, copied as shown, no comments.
4:54:24
